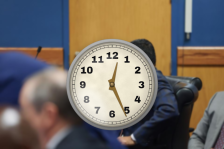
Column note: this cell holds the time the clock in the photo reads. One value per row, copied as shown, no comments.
12:26
